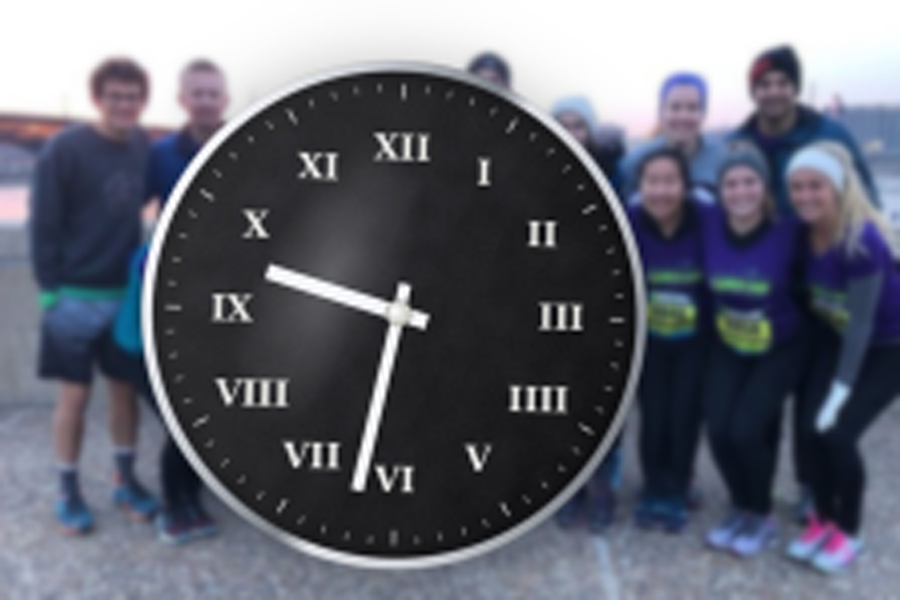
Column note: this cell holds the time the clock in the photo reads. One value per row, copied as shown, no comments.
9:32
